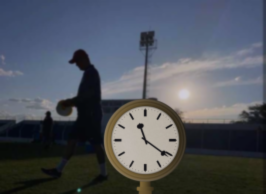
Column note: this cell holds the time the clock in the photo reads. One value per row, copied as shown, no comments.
11:21
